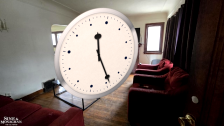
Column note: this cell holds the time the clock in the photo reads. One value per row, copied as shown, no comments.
11:24
